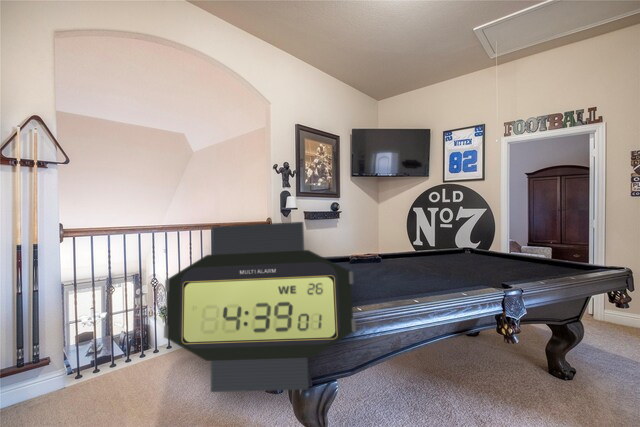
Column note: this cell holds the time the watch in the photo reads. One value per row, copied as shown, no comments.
4:39:01
